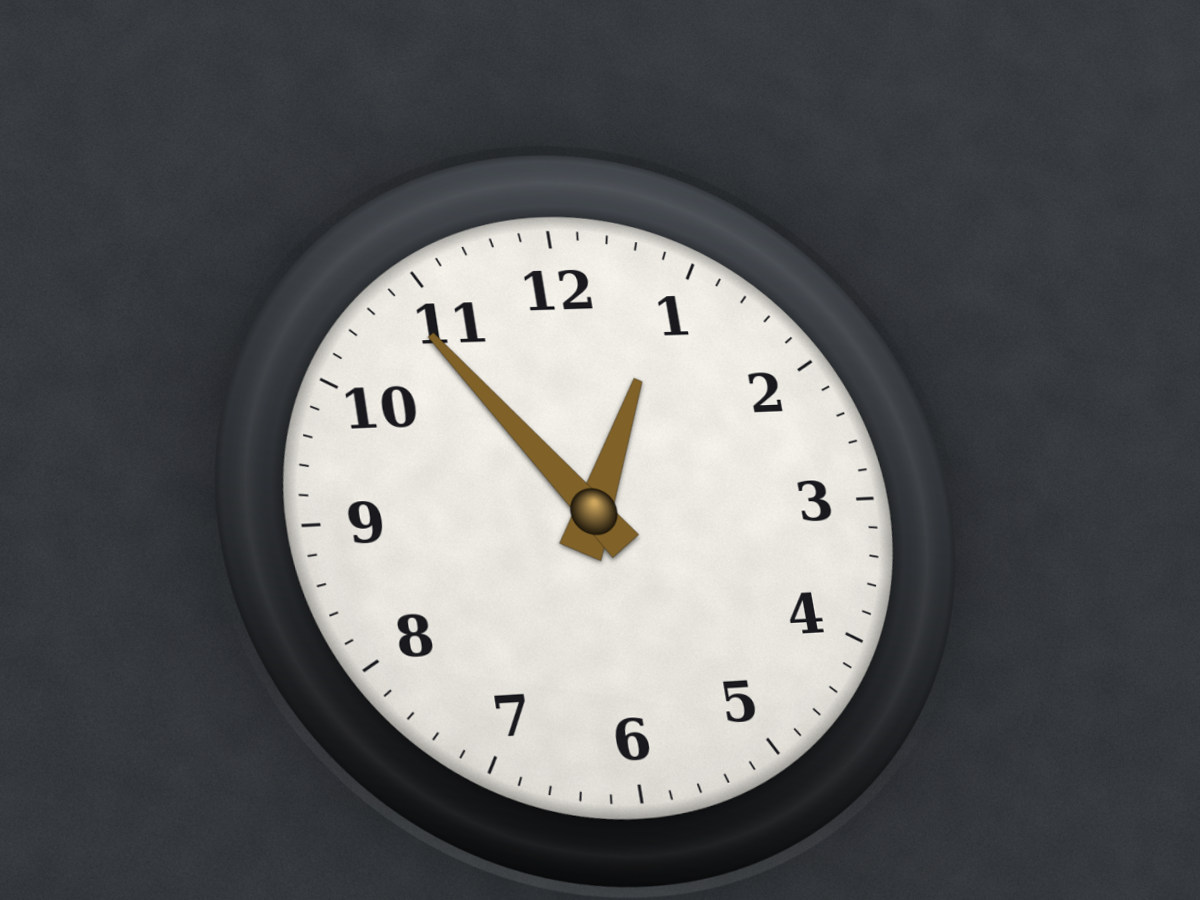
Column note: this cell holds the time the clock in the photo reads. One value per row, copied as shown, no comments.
12:54
